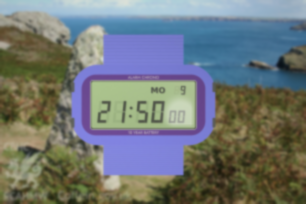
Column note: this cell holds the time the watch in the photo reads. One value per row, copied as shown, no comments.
21:50:00
